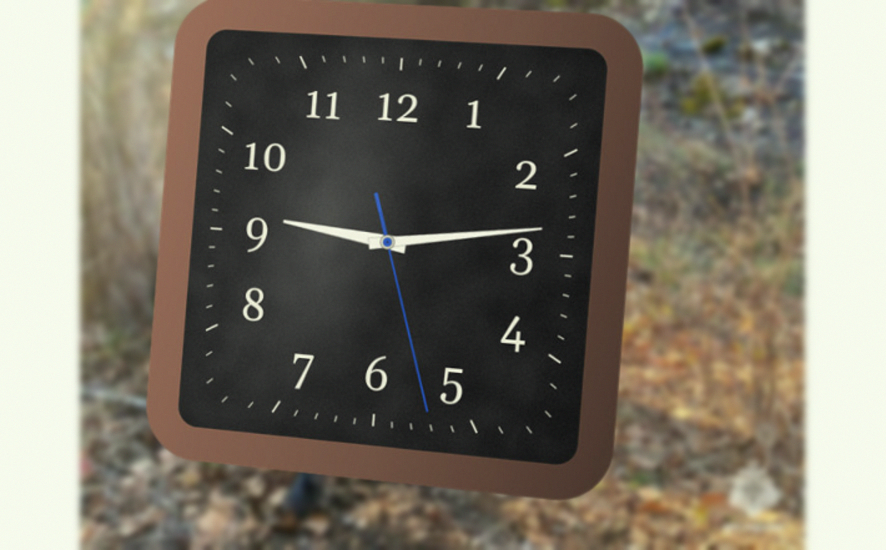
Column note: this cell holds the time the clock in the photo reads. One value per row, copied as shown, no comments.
9:13:27
